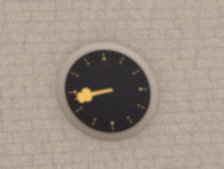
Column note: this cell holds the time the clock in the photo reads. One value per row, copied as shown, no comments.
8:43
